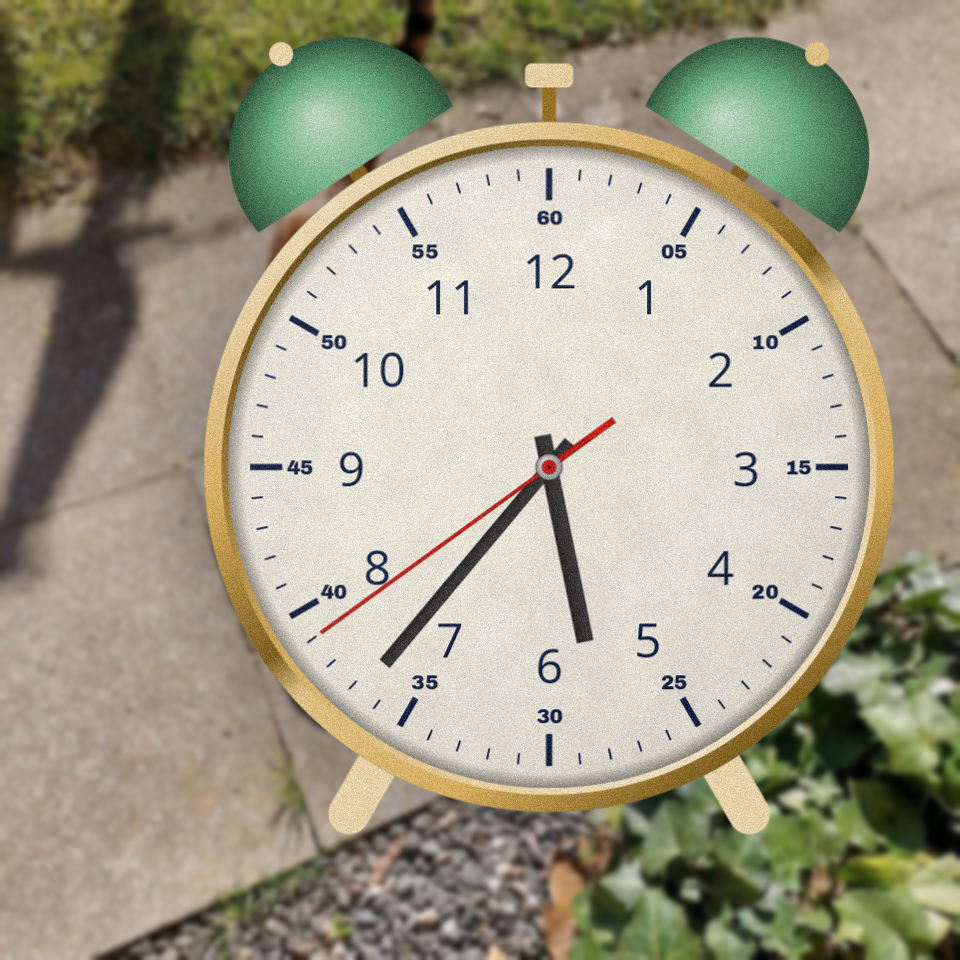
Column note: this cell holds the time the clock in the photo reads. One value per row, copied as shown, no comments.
5:36:39
